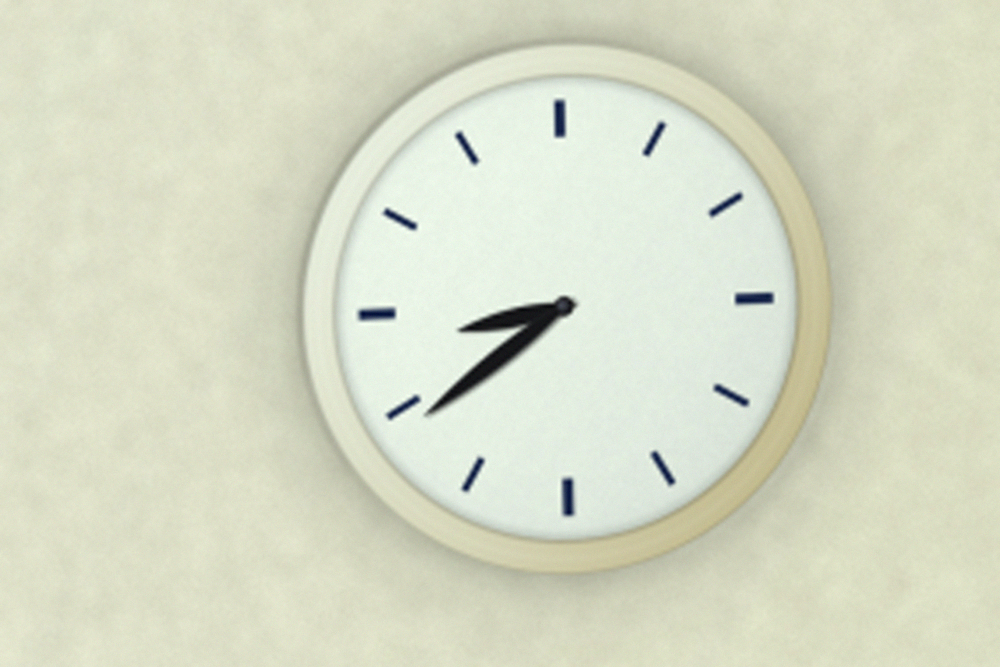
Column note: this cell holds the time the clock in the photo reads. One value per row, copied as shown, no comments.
8:39
